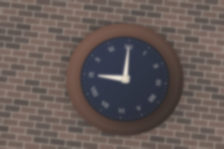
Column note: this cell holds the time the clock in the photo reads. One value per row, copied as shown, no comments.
9:00
